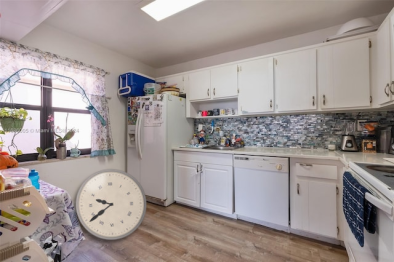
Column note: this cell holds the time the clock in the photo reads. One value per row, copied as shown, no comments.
9:39
